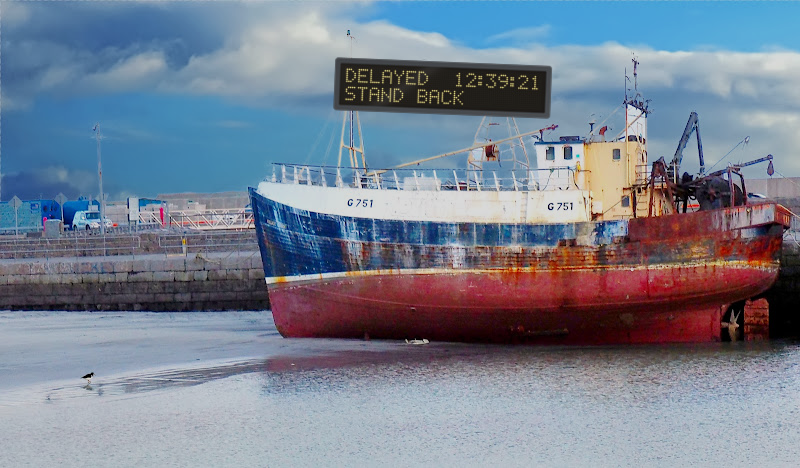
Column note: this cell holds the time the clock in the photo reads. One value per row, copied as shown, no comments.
12:39:21
